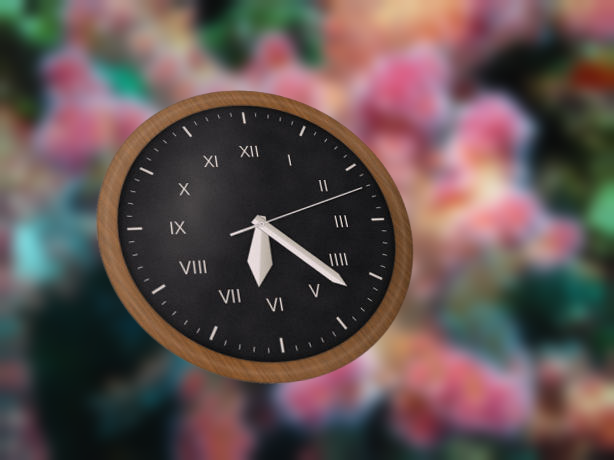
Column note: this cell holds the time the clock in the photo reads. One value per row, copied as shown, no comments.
6:22:12
